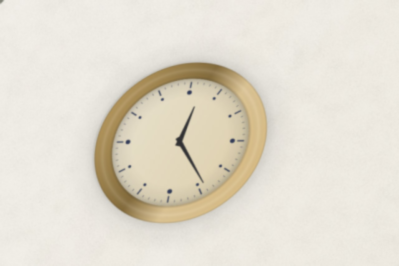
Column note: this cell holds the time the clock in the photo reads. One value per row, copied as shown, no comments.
12:24
